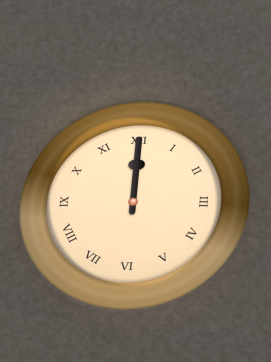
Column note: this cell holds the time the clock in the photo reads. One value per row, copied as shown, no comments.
12:00
